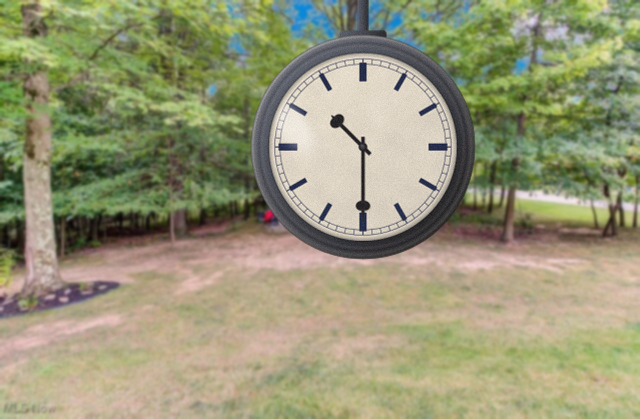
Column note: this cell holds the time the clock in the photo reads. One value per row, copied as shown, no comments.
10:30
